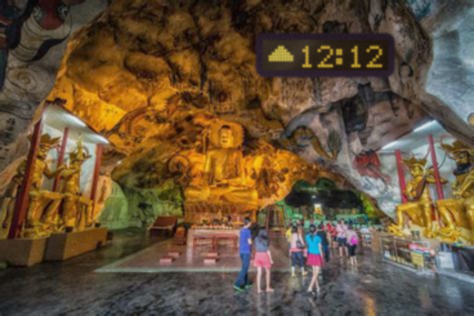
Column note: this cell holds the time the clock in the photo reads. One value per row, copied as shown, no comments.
12:12
